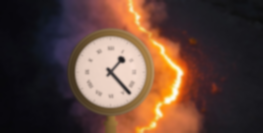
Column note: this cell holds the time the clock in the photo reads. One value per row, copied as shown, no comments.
1:23
